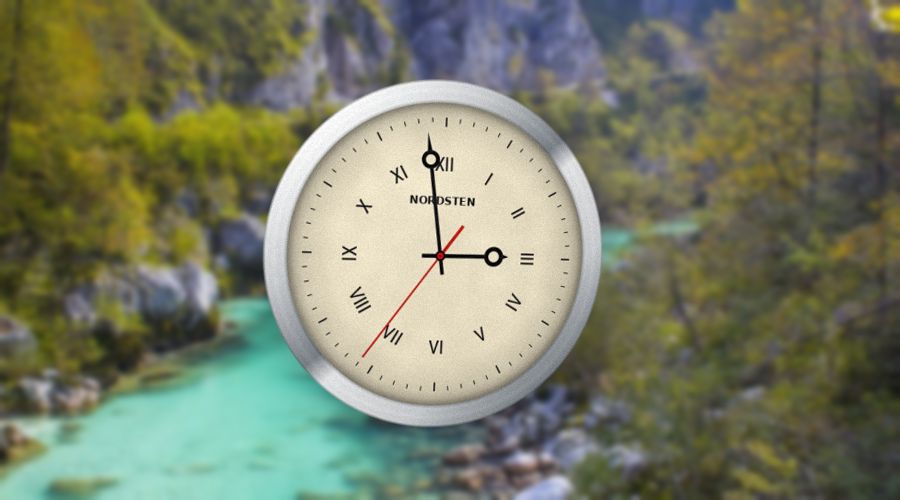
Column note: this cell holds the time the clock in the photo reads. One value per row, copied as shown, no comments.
2:58:36
